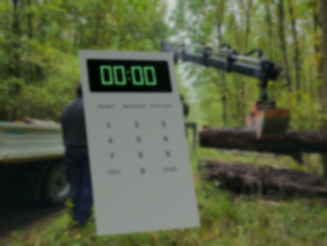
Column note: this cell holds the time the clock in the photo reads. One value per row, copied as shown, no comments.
0:00
